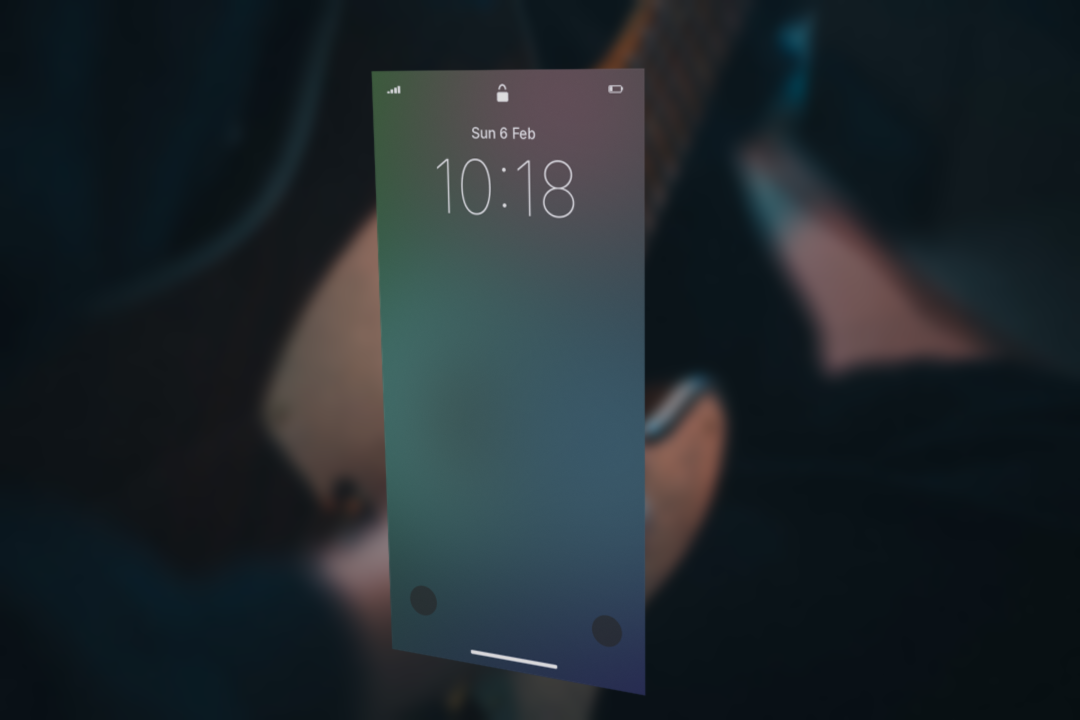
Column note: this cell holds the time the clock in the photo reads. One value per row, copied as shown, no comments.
10:18
